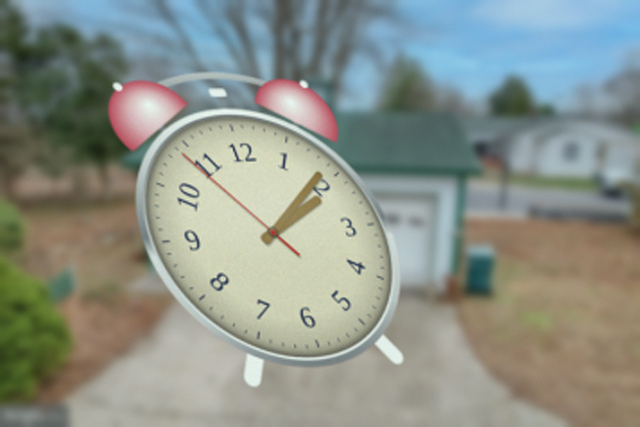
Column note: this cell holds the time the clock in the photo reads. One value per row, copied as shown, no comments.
2:08:54
